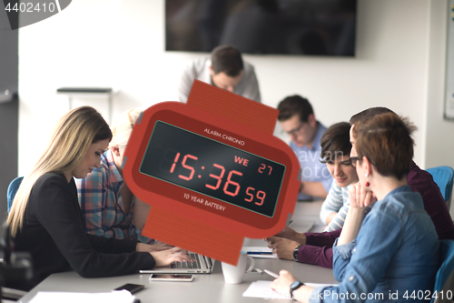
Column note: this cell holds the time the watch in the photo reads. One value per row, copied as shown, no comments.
15:36:59
